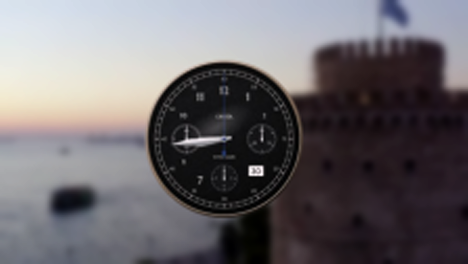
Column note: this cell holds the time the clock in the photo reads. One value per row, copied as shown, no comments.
8:44
